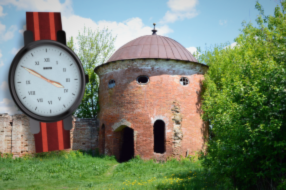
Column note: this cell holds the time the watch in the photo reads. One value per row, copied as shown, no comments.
3:50
